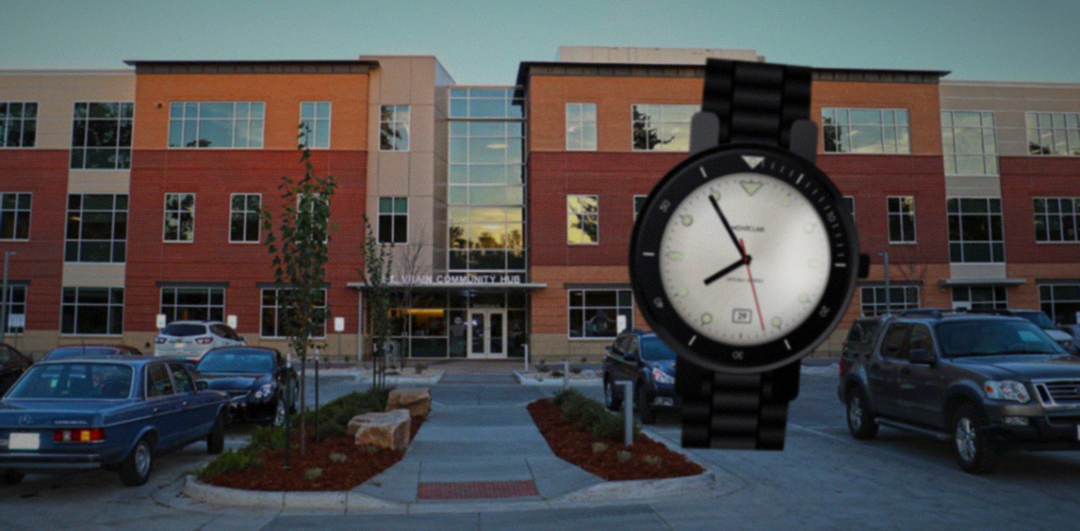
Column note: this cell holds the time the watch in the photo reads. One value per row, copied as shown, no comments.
7:54:27
